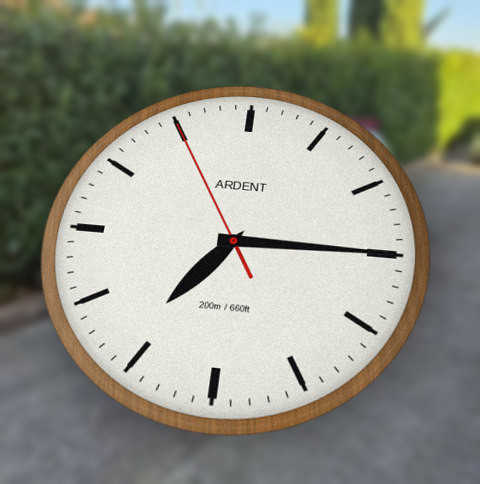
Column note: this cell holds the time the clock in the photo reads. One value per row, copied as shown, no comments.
7:14:55
